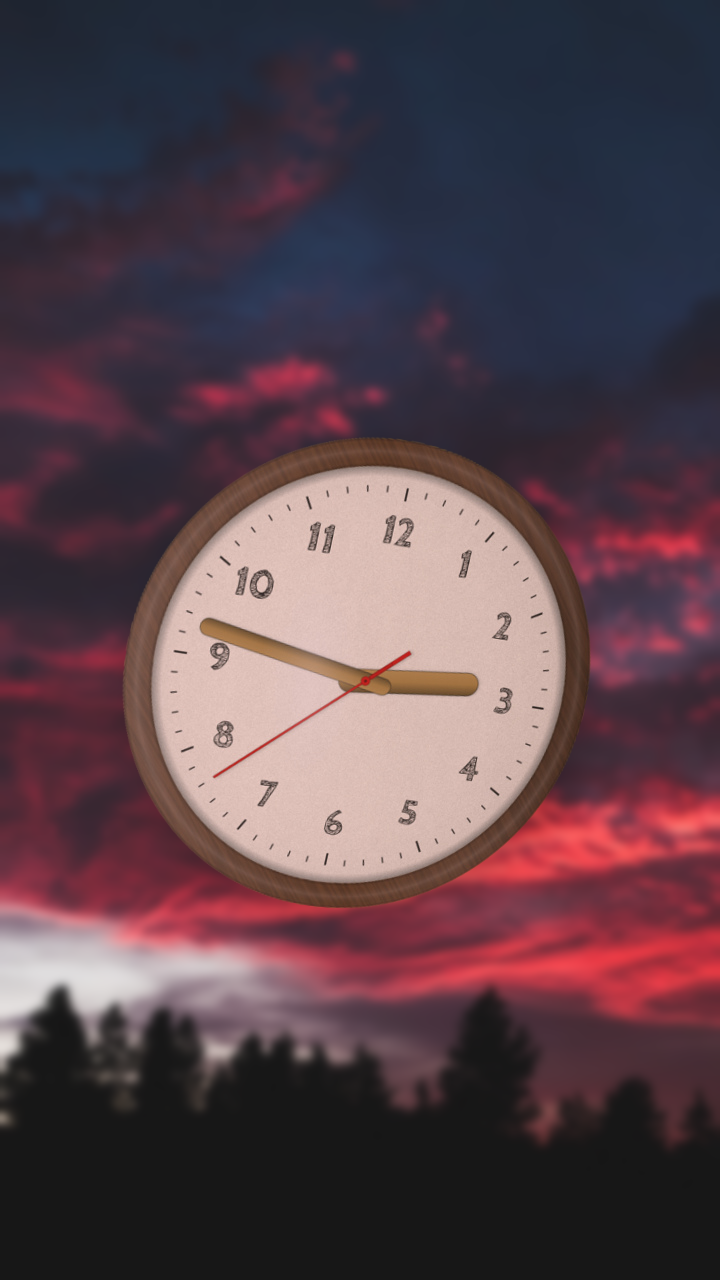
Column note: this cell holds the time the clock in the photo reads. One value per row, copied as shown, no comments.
2:46:38
